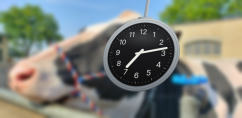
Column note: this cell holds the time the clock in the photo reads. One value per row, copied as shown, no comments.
7:13
